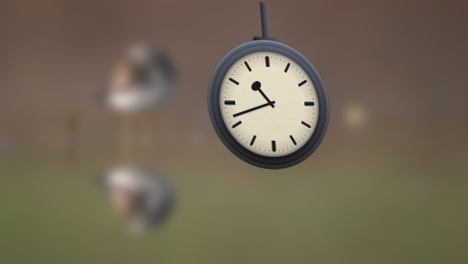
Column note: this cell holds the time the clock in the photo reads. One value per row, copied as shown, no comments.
10:42
